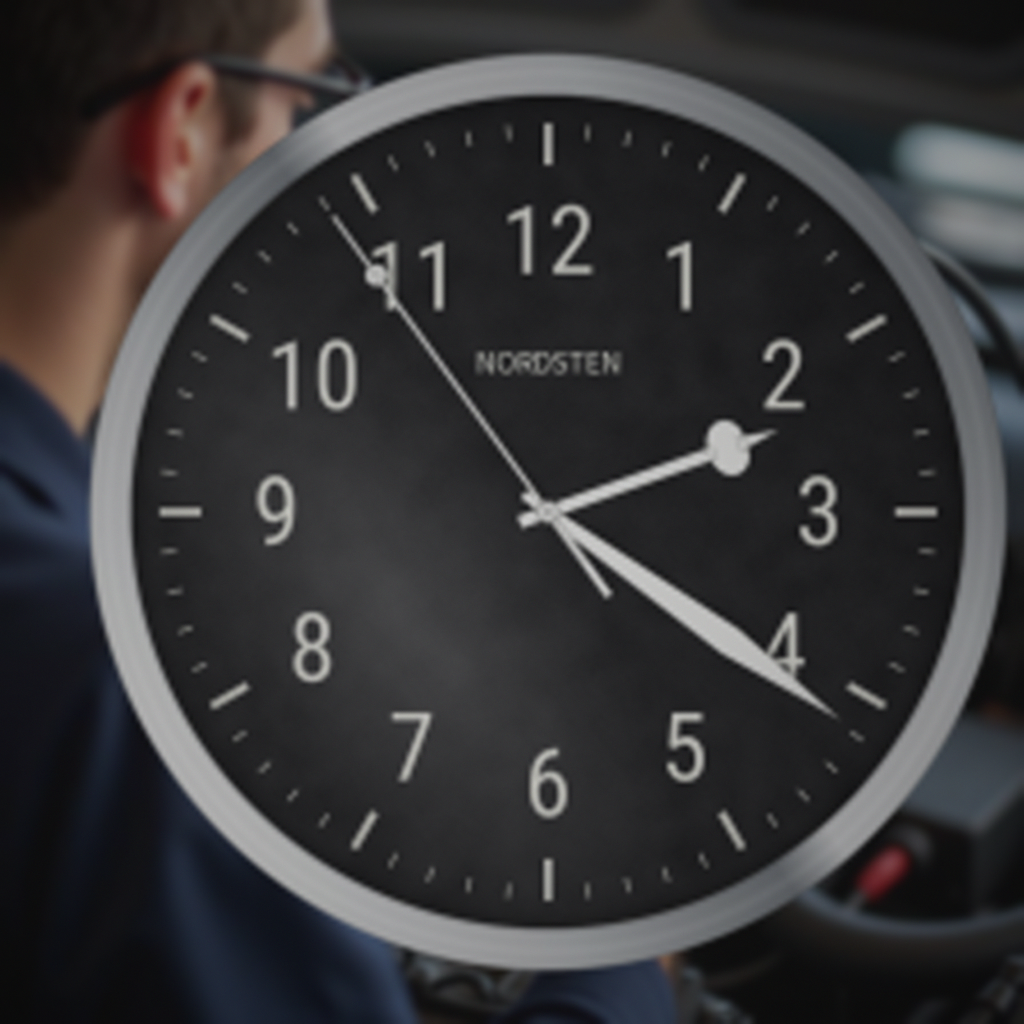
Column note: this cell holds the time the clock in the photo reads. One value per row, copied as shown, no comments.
2:20:54
